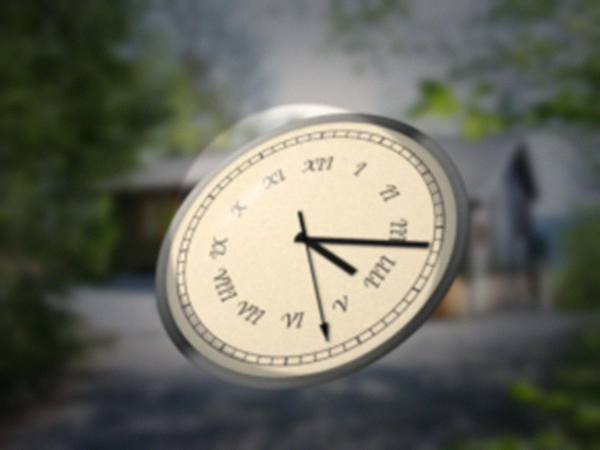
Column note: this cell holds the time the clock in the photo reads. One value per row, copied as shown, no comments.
4:16:27
